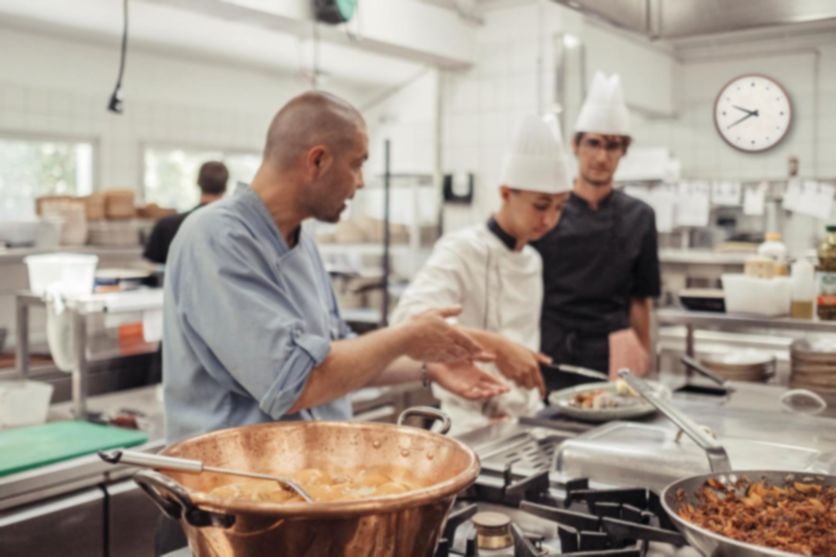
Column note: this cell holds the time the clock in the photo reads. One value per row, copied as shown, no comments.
9:40
